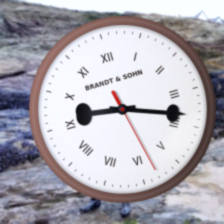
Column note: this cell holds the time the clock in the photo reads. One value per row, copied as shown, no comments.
9:18:28
